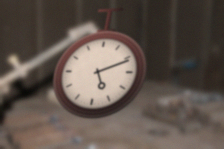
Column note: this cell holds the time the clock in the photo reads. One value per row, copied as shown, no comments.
5:11
